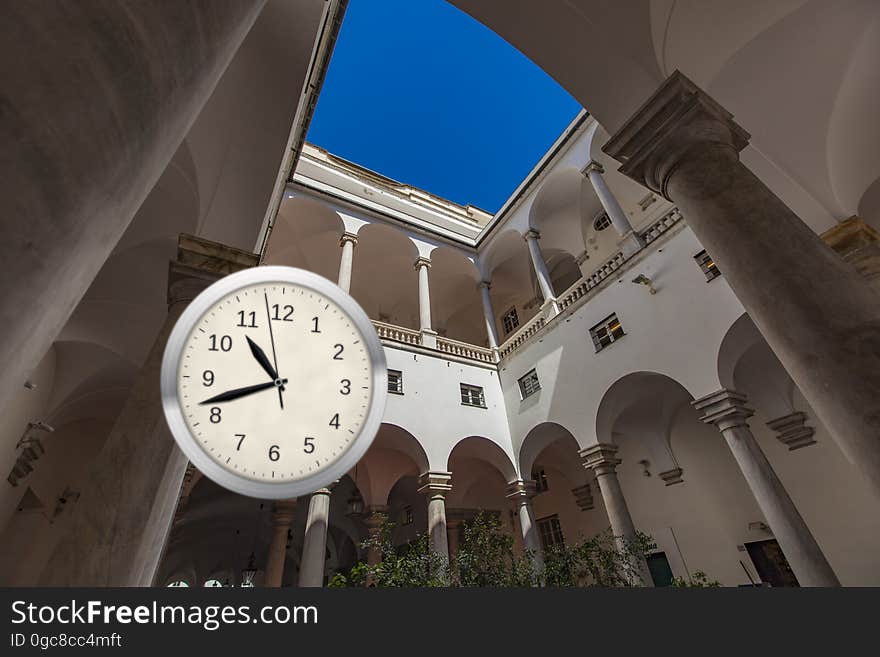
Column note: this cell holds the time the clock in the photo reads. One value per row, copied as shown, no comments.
10:41:58
